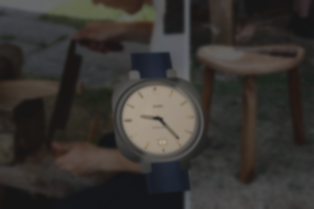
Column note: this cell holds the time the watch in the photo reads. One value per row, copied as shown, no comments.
9:24
